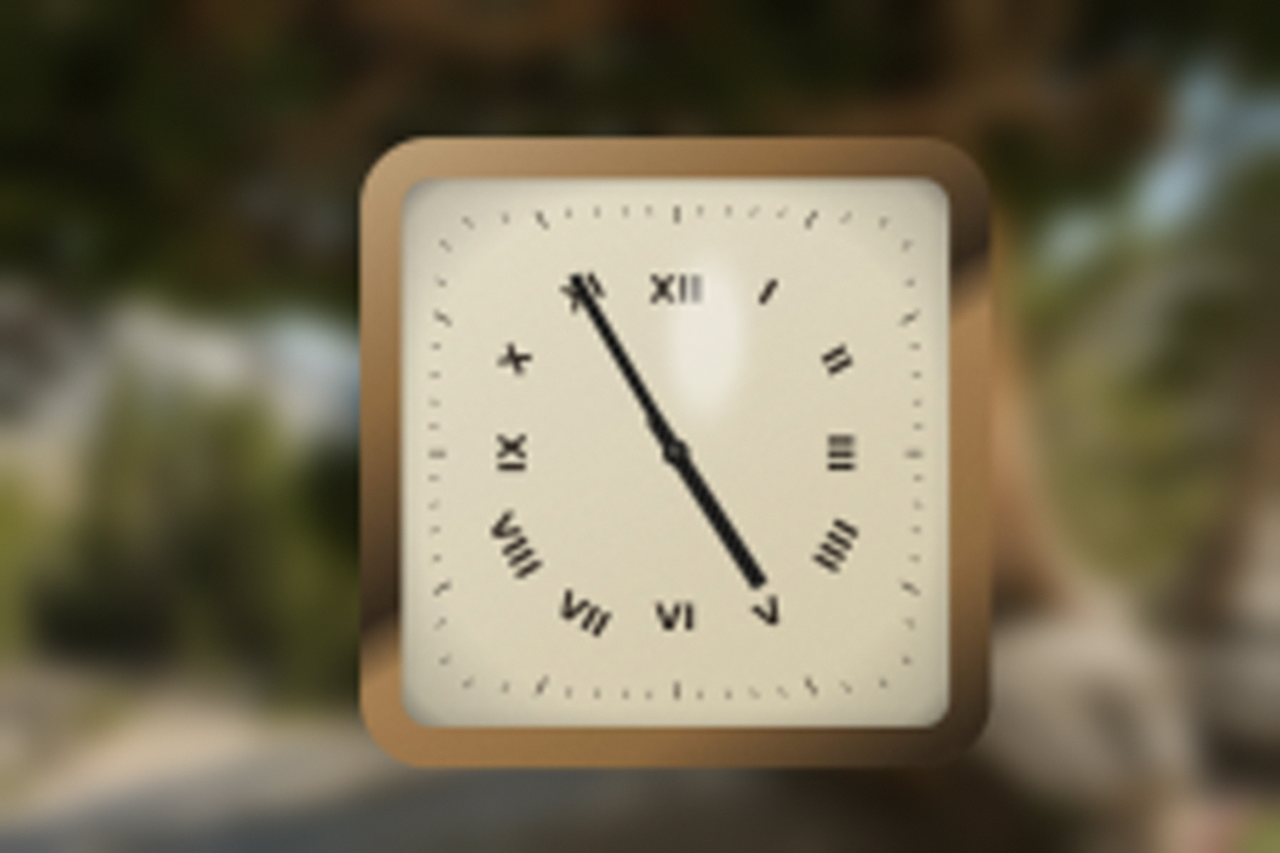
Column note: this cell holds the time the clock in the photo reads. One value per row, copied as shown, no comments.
4:55
